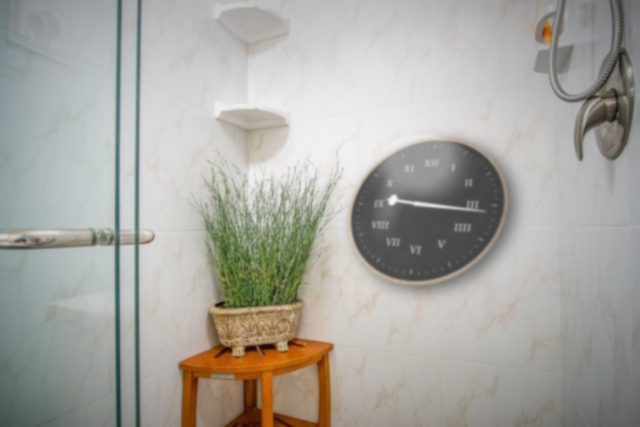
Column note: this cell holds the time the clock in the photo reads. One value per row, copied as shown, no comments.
9:16
